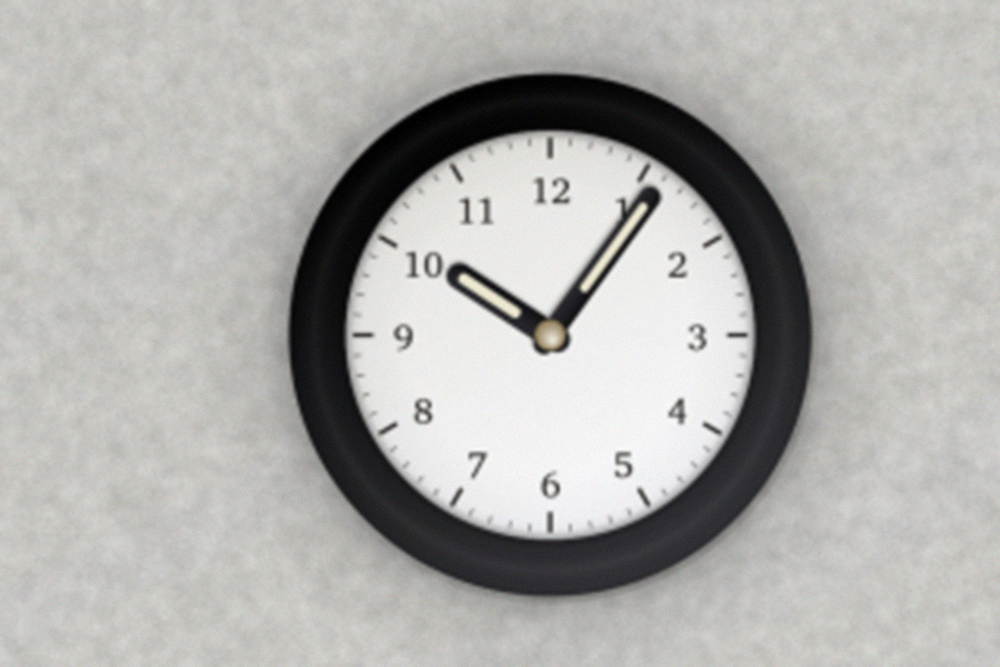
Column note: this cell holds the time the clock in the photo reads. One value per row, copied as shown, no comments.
10:06
